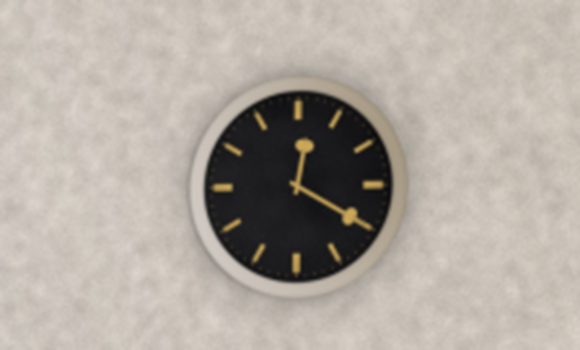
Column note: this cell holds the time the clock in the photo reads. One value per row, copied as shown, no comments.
12:20
